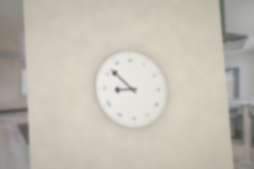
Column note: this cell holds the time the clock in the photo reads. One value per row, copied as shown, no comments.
8:52
